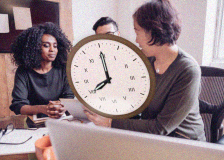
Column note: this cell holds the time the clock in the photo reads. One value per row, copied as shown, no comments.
8:00
